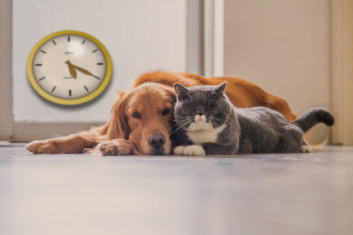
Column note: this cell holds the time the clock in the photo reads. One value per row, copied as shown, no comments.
5:20
